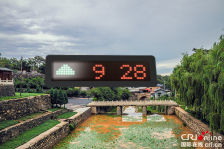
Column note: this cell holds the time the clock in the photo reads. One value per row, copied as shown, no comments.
9:28
